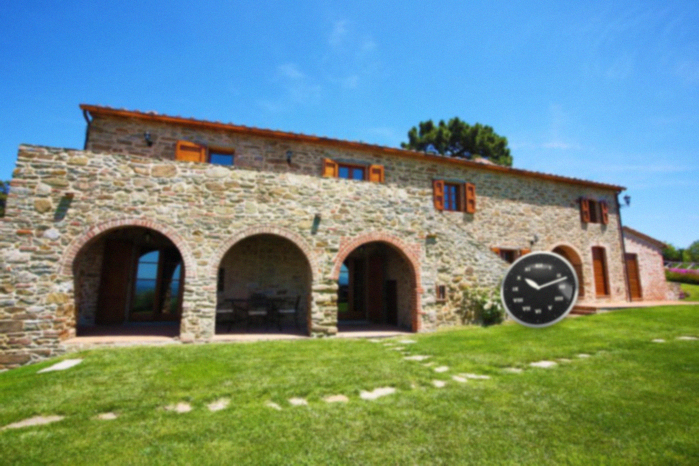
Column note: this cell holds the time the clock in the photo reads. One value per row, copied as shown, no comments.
10:12
